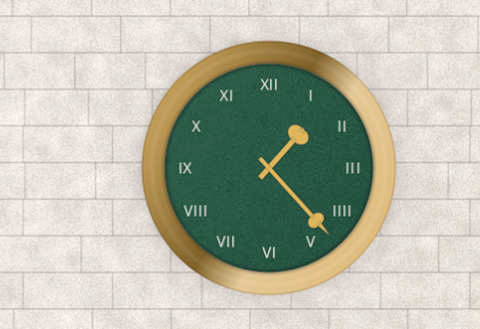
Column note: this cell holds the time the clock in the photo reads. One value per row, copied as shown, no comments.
1:23
